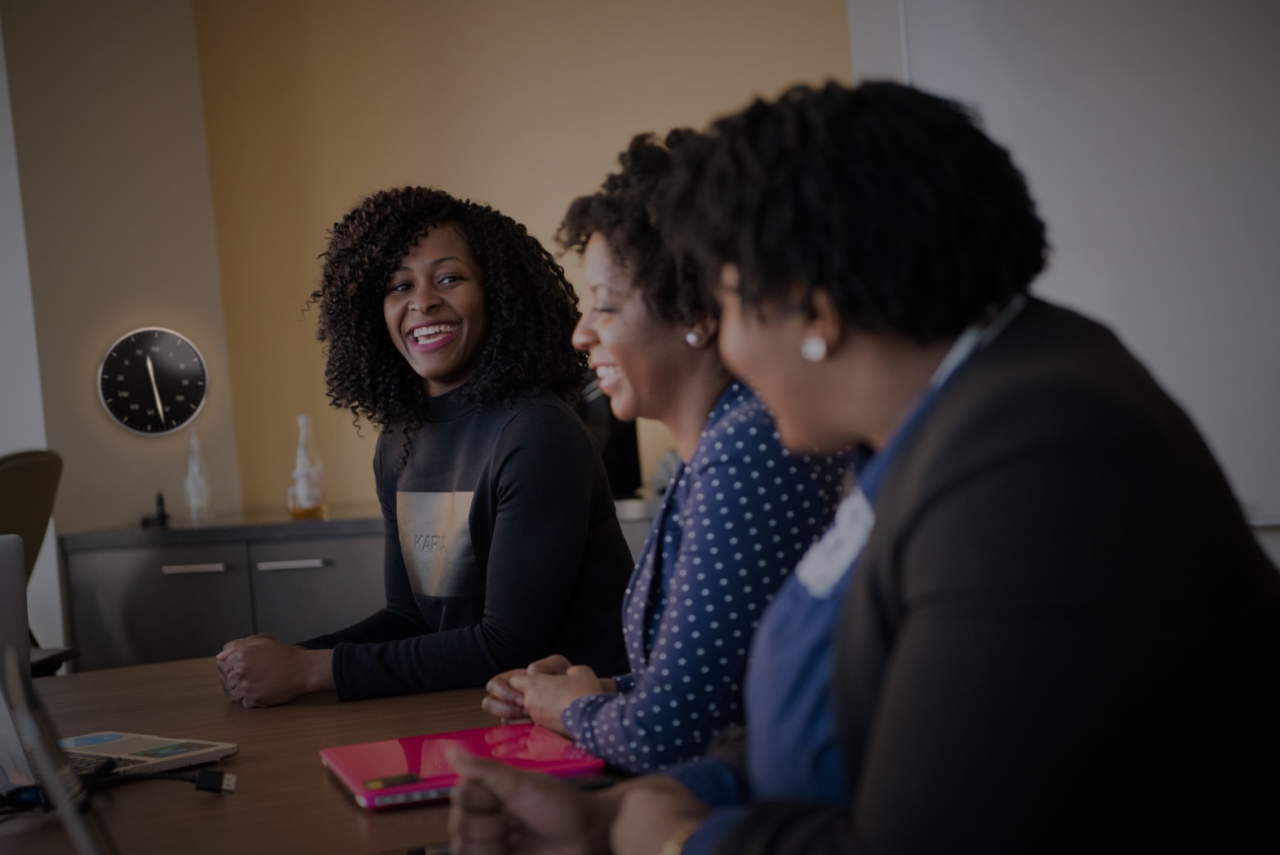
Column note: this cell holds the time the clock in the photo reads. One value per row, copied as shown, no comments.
11:27
